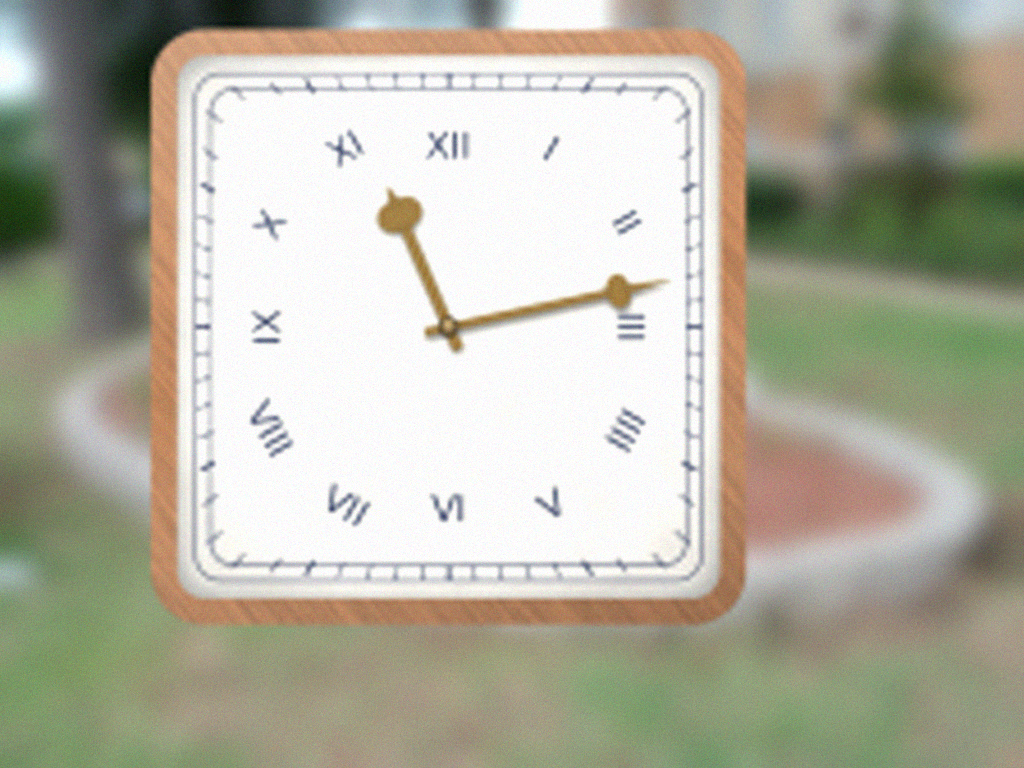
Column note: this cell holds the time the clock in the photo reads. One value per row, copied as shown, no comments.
11:13
